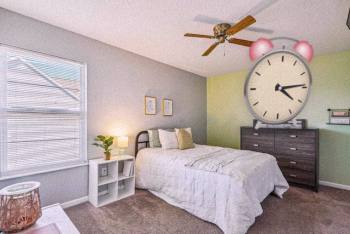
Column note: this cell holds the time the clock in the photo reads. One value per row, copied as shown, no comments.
4:14
